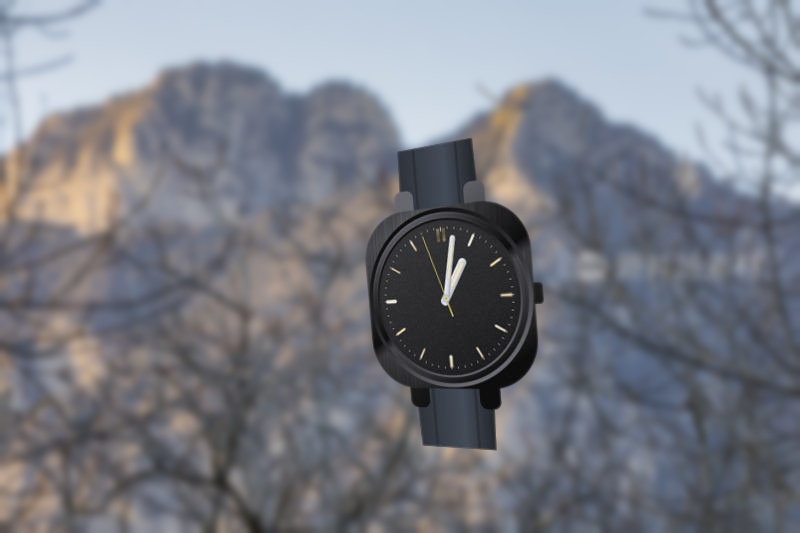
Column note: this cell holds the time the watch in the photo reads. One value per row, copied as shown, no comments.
1:01:57
